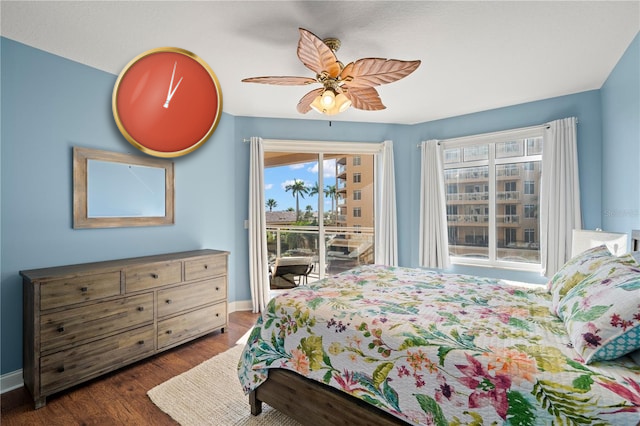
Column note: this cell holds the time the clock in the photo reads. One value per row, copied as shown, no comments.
1:02
